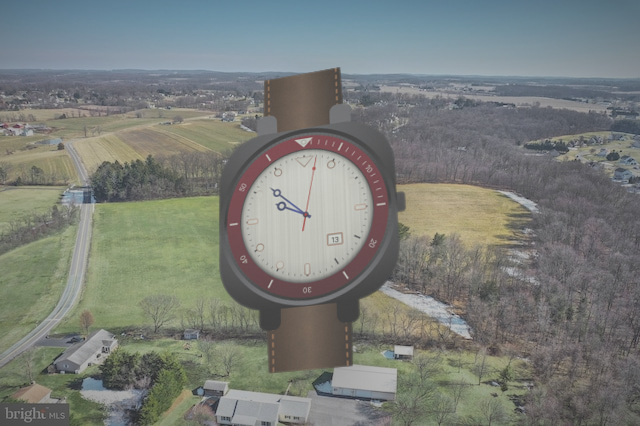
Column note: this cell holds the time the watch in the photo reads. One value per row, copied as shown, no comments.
9:52:02
